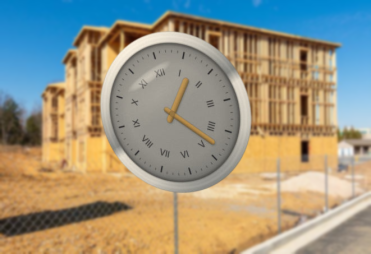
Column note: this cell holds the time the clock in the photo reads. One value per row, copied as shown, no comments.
1:23
